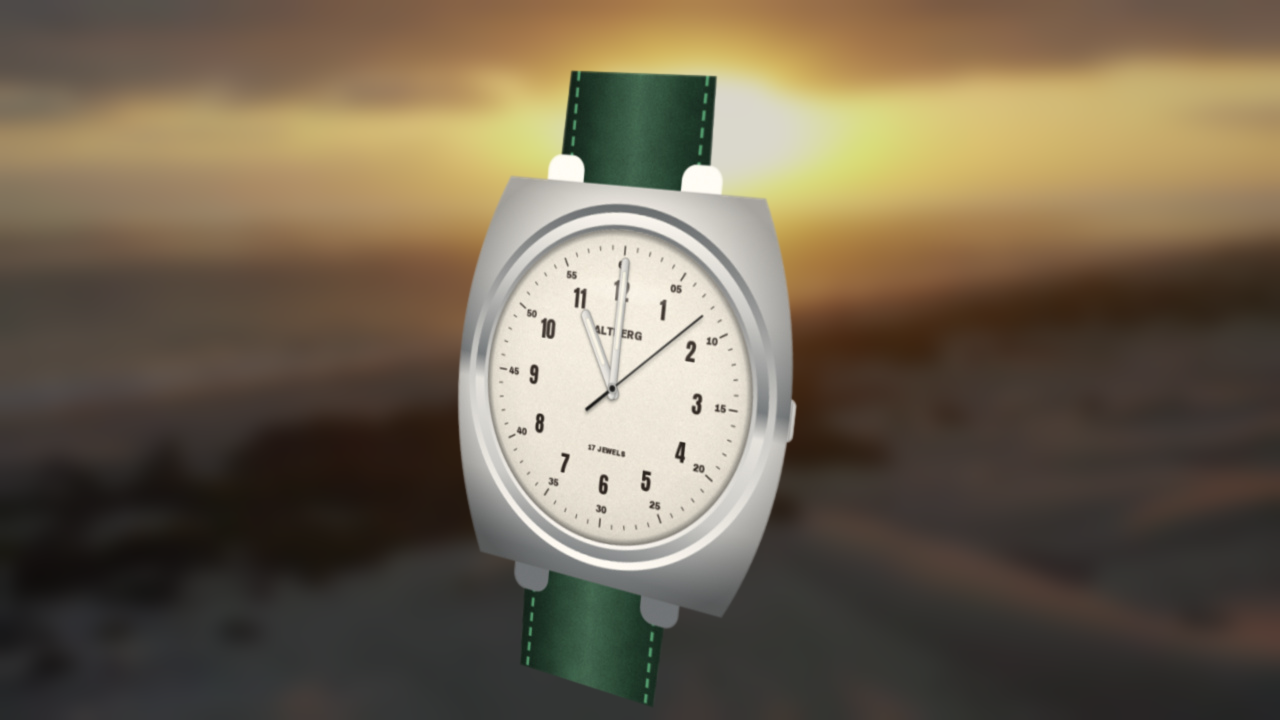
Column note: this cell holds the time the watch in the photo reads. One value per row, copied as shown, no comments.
11:00:08
